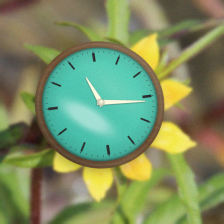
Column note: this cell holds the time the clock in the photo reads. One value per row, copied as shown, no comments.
11:16
